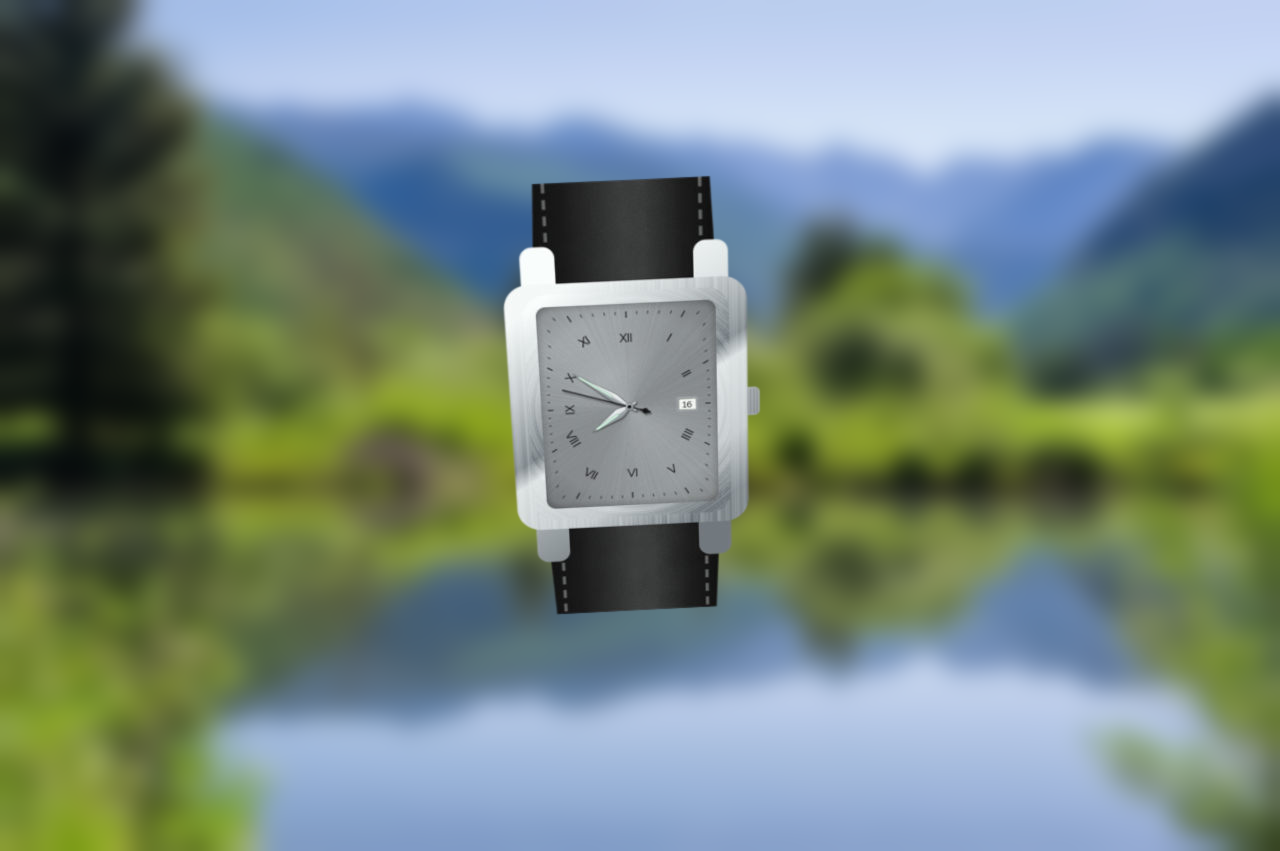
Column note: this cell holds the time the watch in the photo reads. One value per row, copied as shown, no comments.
7:50:48
